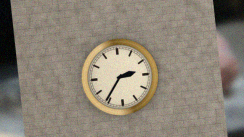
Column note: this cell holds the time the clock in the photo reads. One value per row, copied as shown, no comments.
2:36
